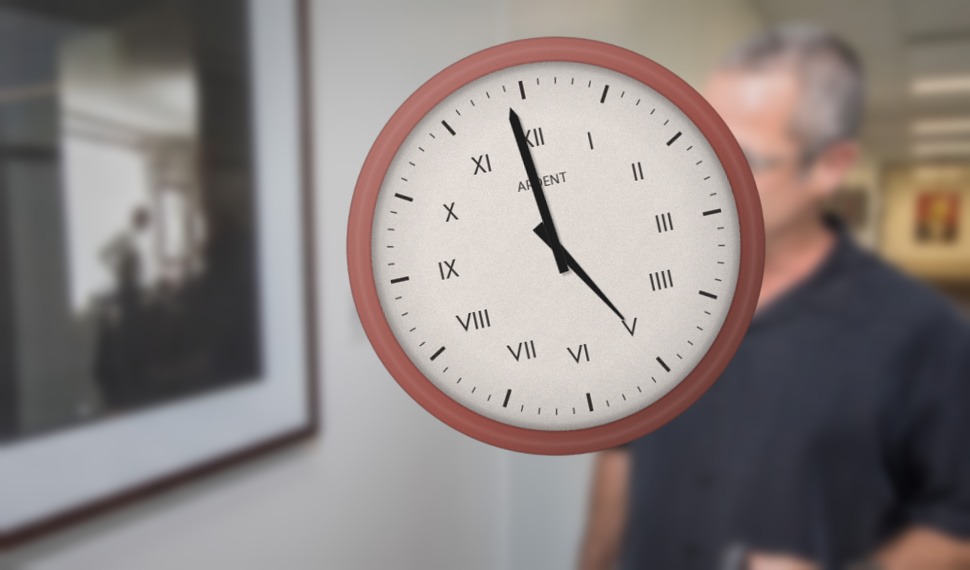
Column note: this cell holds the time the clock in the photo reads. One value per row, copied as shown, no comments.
4:59
